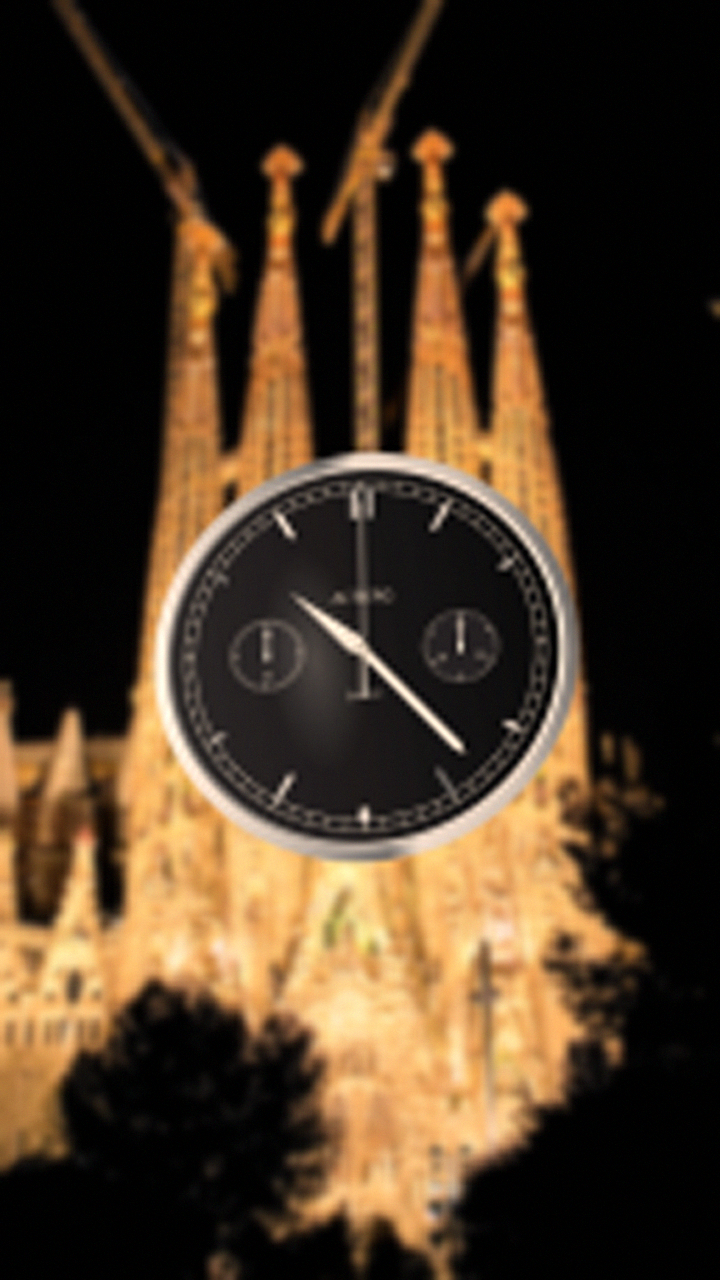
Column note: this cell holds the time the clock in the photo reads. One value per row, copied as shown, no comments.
10:23
